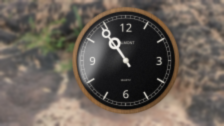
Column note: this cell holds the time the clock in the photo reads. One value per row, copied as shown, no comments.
10:54
